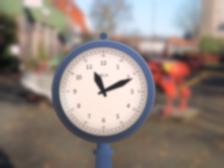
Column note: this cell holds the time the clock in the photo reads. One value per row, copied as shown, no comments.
11:11
